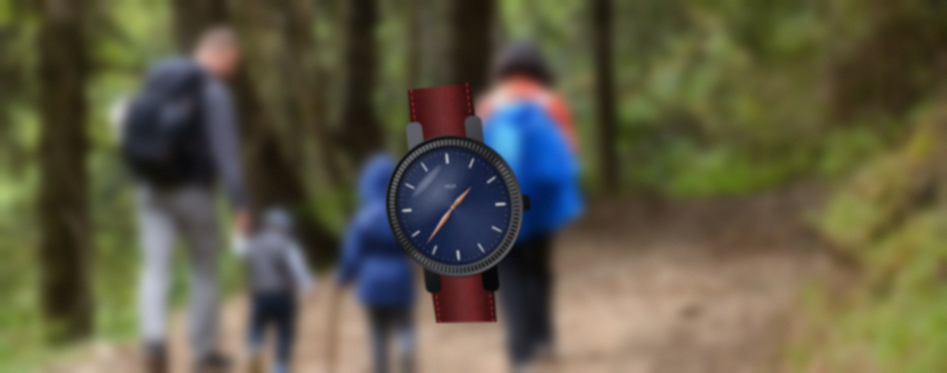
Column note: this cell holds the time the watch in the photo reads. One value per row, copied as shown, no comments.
1:37
